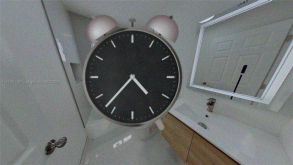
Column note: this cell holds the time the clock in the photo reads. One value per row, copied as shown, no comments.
4:37
